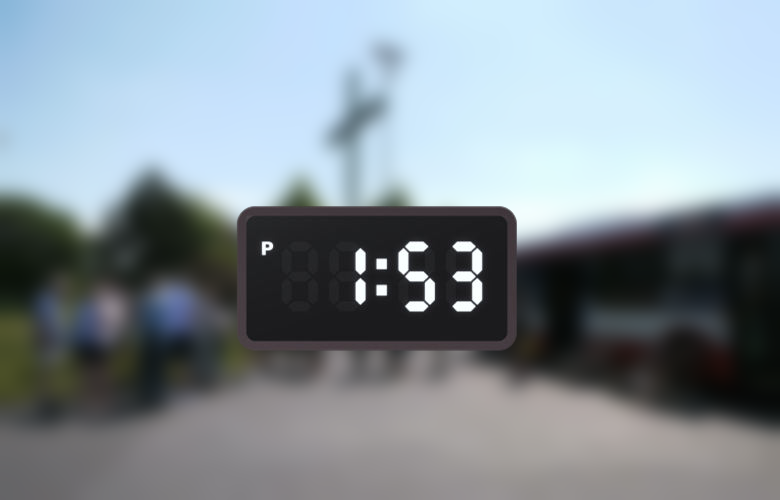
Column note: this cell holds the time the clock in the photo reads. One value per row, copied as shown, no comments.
1:53
